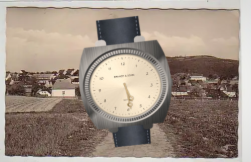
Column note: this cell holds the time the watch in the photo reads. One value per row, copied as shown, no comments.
5:29
